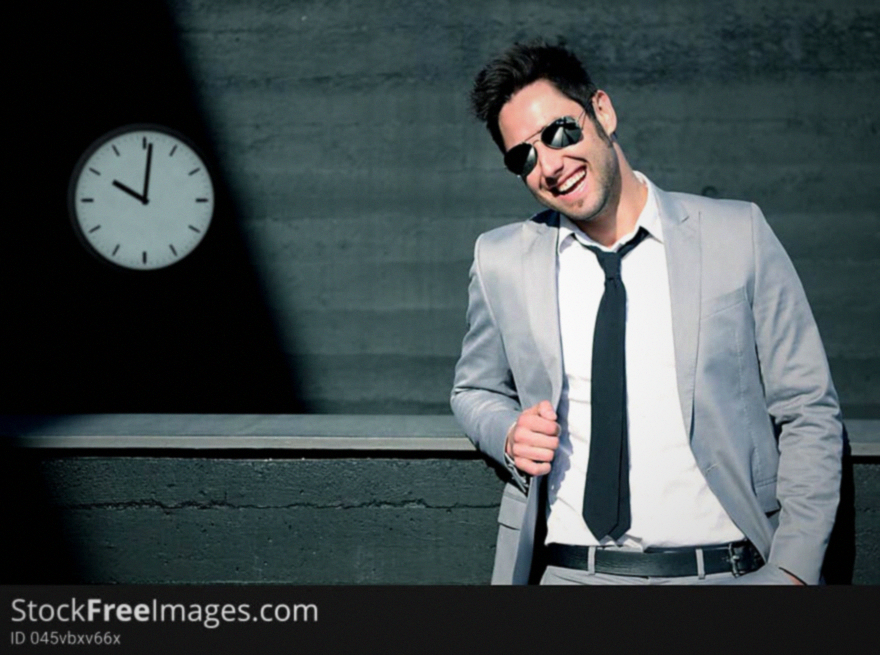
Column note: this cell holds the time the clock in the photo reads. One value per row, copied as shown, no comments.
10:01
